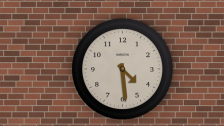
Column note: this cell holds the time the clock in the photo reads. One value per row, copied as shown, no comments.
4:29
